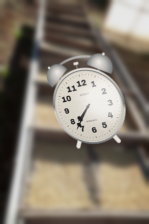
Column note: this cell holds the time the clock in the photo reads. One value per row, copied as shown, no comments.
7:37
